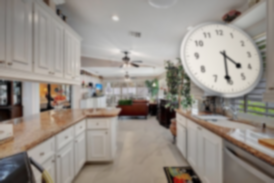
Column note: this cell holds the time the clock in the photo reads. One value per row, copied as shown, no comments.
4:31
